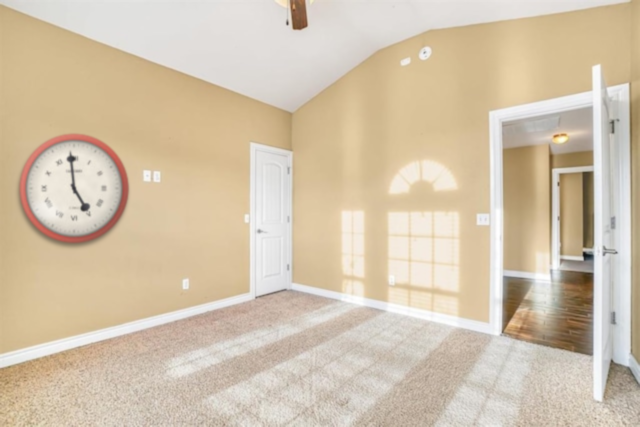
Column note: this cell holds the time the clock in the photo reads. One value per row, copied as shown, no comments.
4:59
